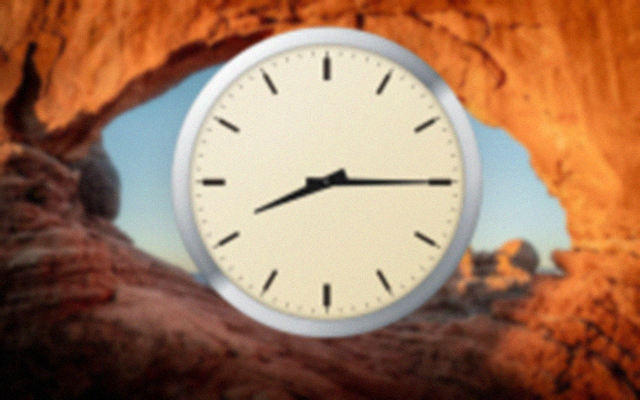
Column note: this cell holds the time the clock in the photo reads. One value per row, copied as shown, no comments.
8:15
